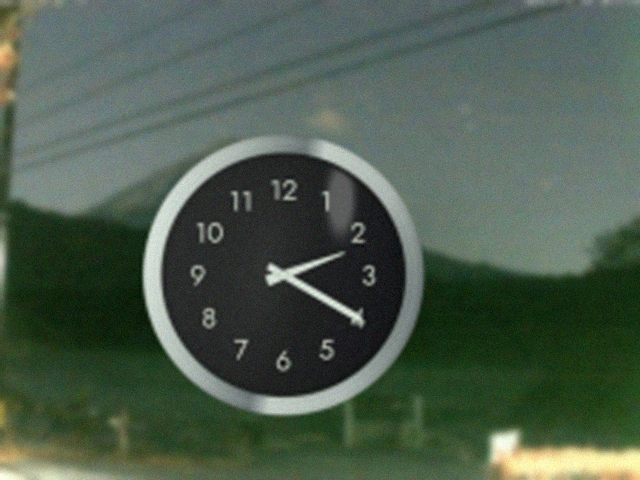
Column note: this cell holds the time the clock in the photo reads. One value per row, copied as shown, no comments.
2:20
